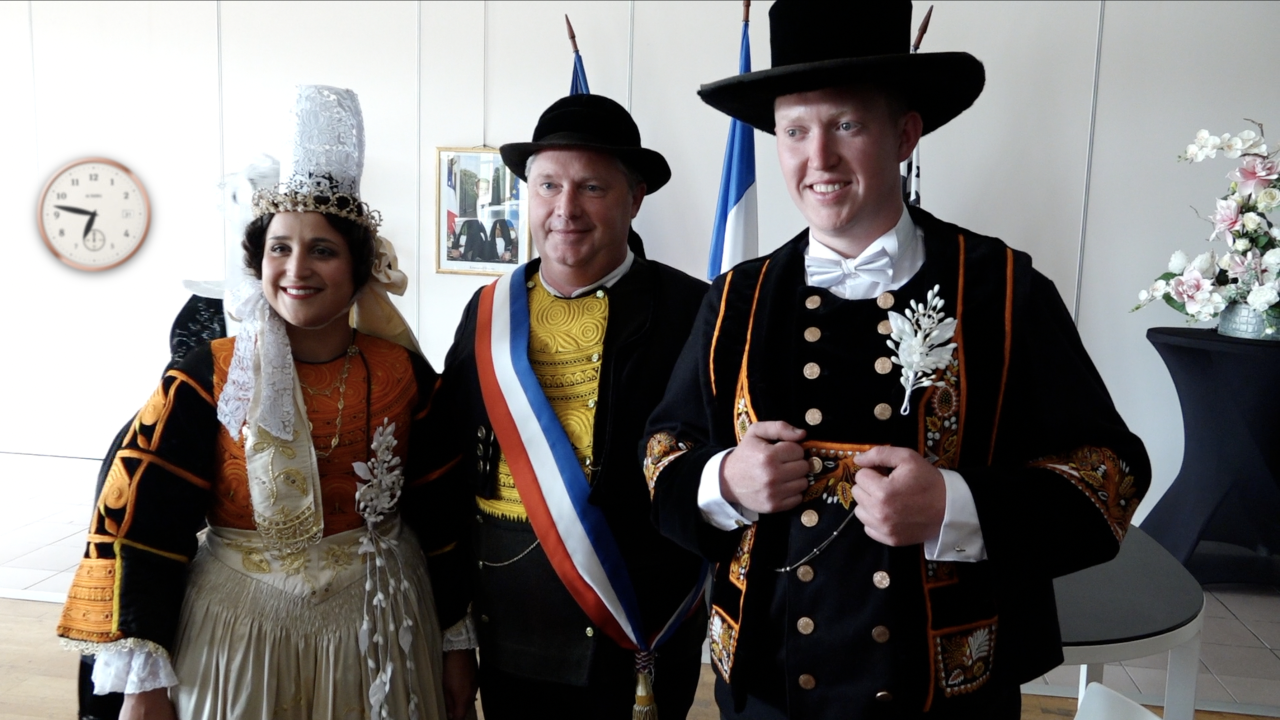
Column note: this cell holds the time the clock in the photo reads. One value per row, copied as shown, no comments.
6:47
